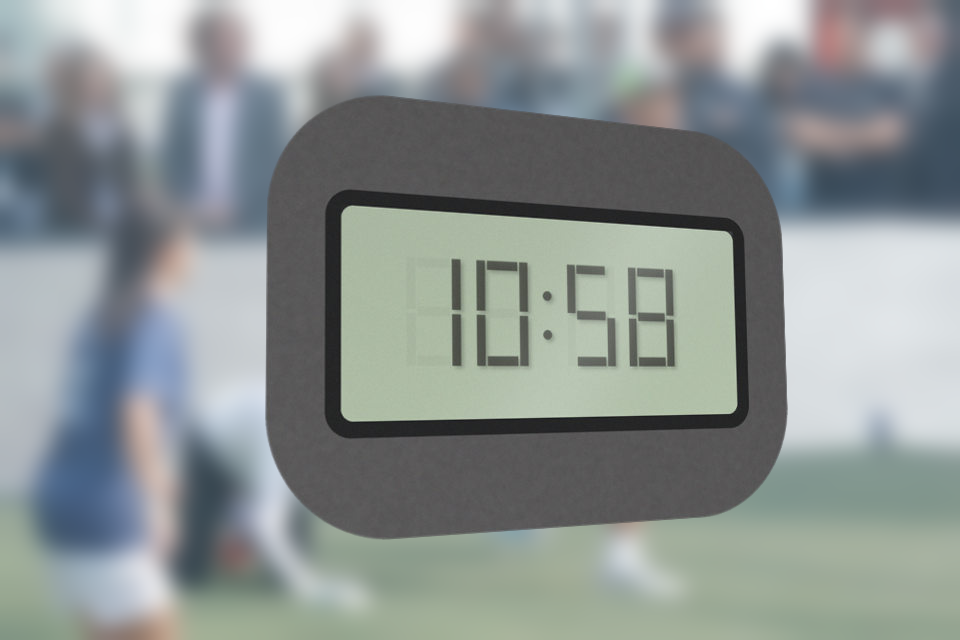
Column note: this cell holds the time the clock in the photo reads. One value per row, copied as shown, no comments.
10:58
